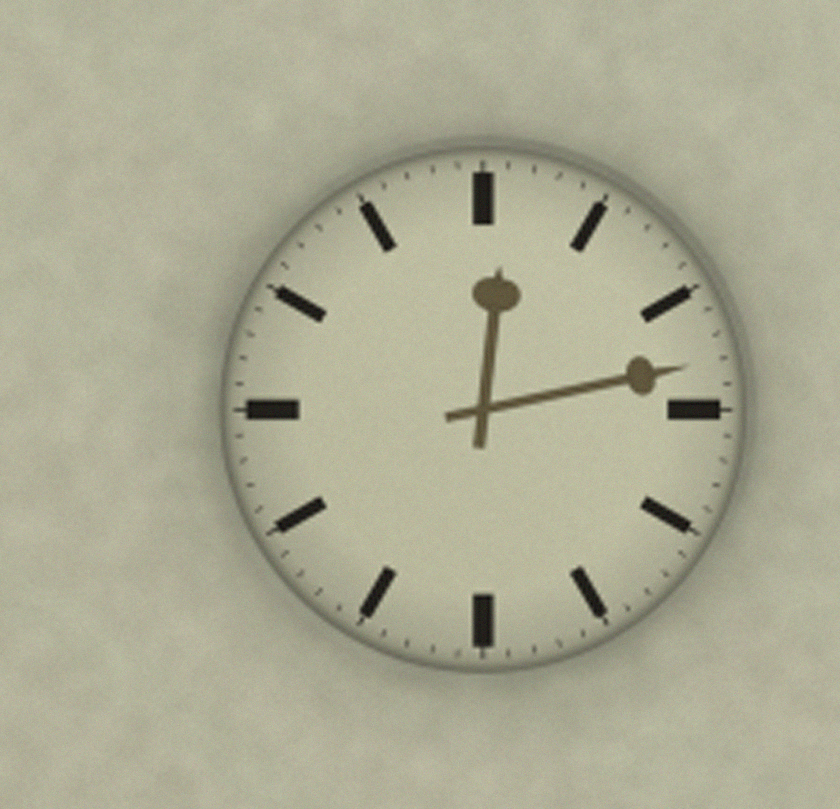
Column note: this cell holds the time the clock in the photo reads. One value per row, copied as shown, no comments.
12:13
